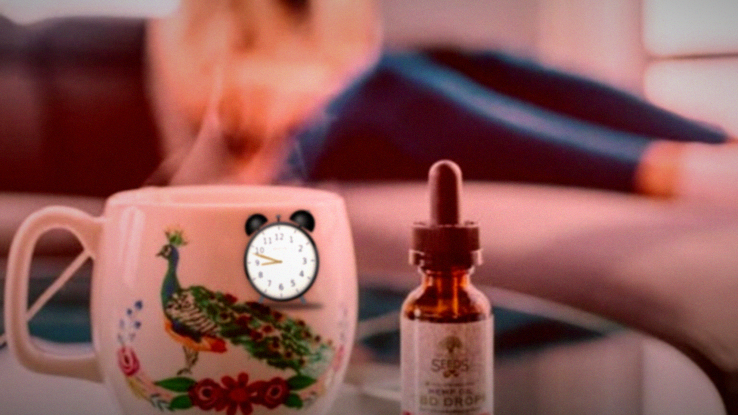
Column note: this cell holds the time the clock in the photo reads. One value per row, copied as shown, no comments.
8:48
